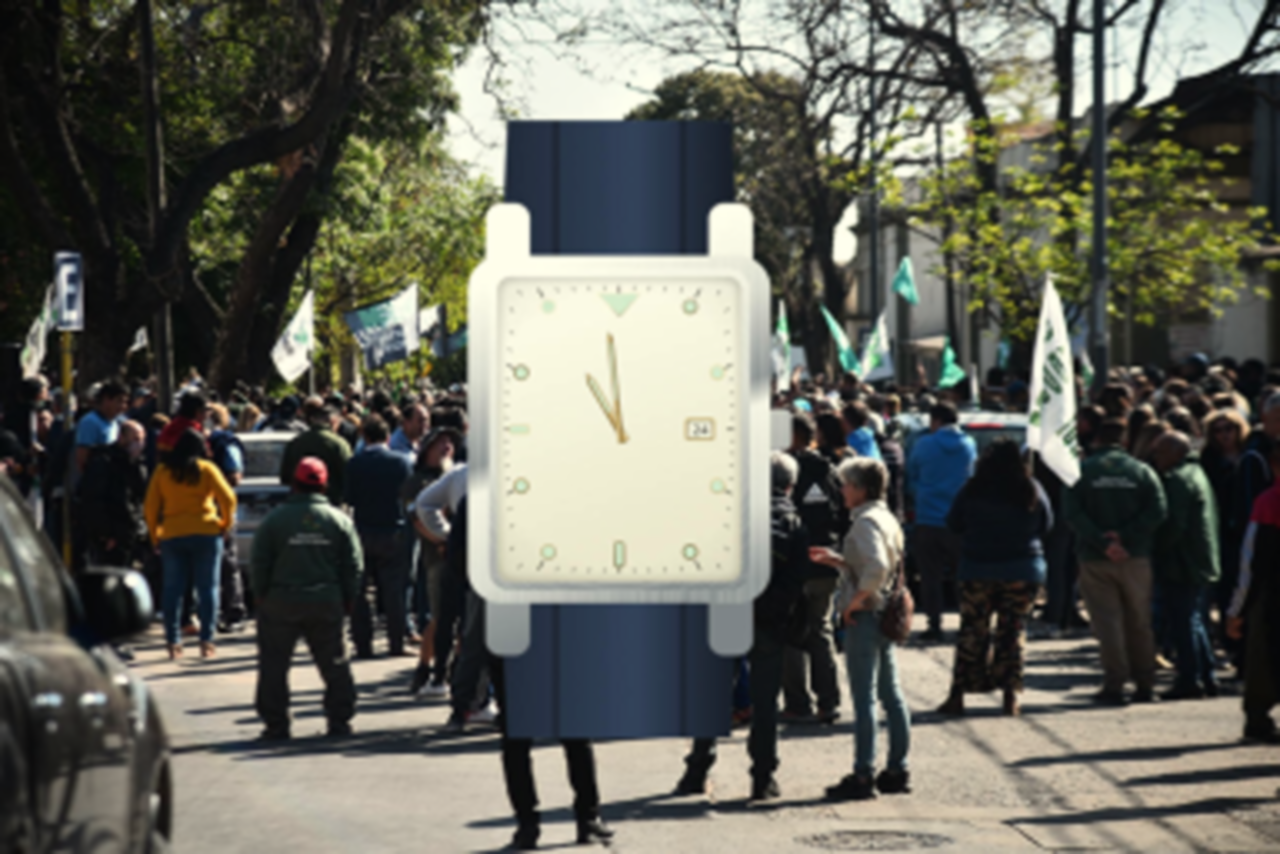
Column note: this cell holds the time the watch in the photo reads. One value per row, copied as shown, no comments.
10:59
